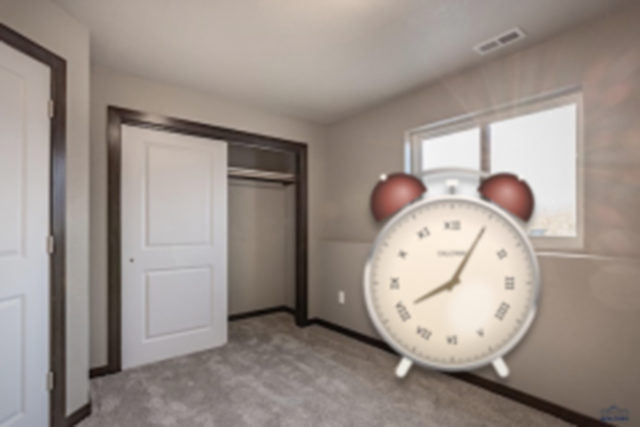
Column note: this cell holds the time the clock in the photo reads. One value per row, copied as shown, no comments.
8:05
